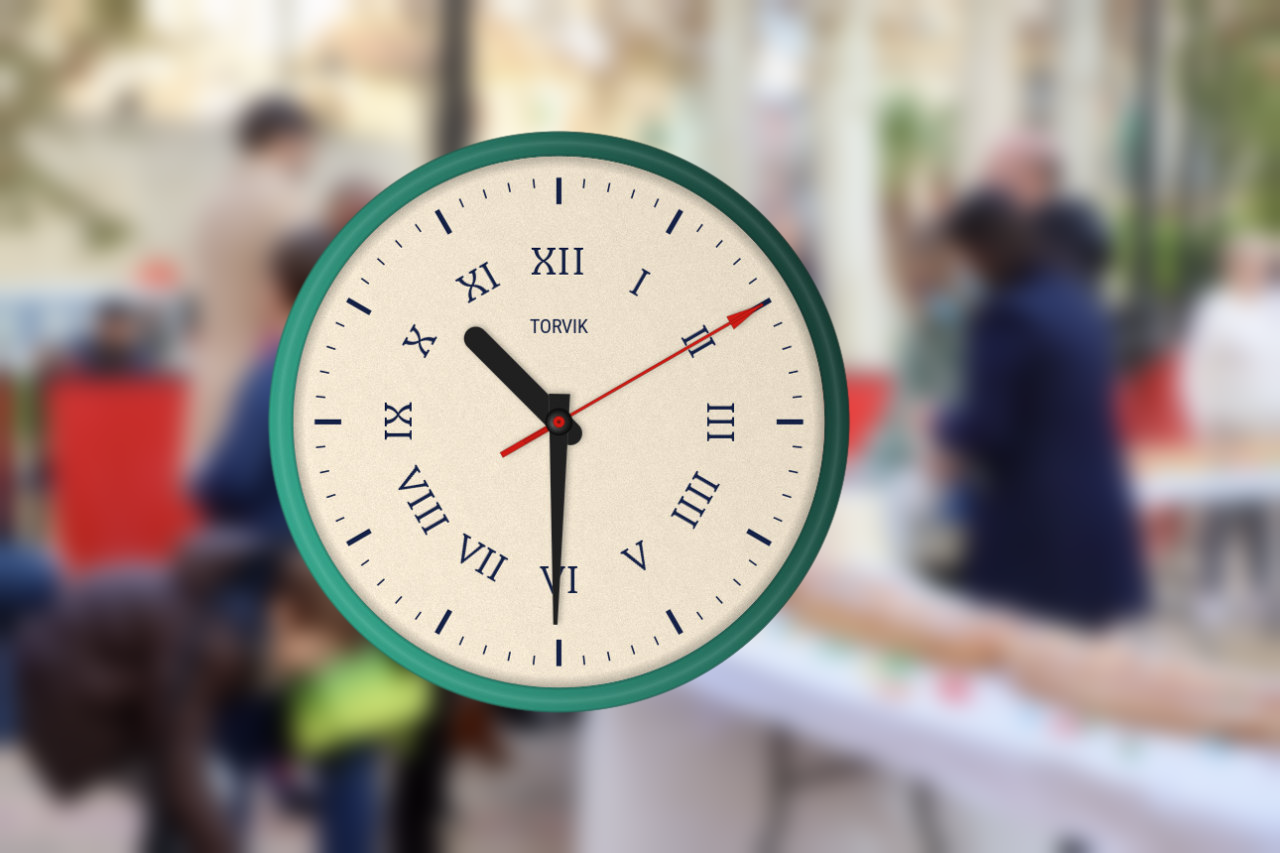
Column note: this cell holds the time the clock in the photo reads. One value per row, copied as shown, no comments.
10:30:10
